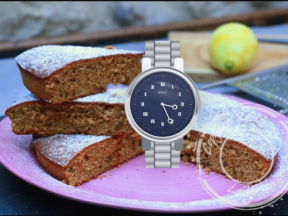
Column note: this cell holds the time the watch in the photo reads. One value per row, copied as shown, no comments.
3:26
